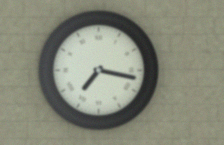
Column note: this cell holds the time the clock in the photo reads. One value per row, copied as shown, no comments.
7:17
